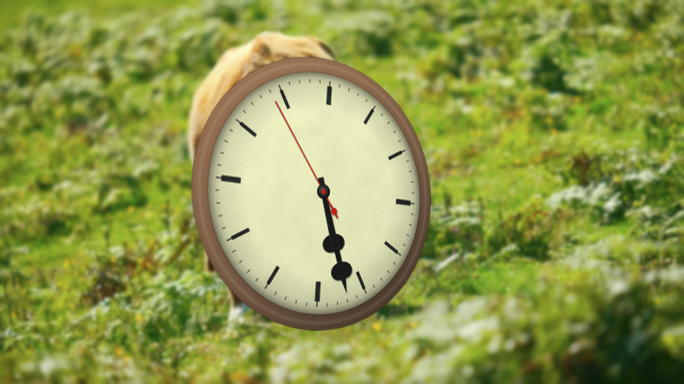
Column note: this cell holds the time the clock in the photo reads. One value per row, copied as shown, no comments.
5:26:54
